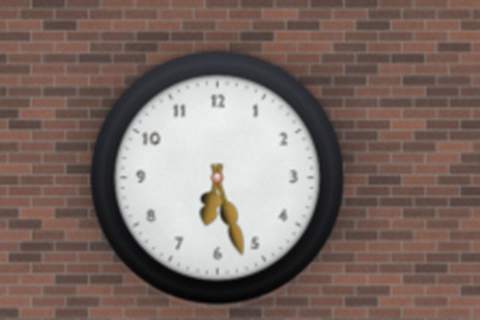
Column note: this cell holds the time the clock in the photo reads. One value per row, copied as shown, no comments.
6:27
